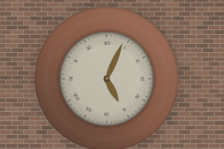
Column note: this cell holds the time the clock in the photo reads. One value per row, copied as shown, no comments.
5:04
